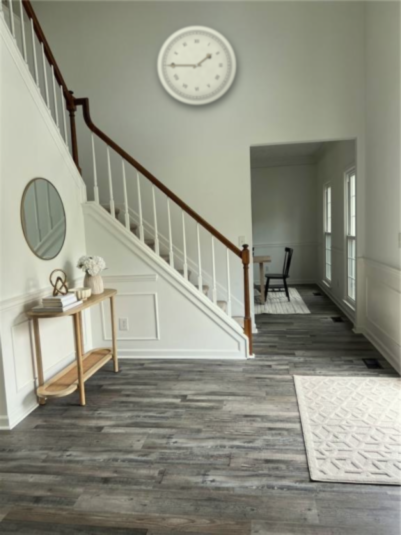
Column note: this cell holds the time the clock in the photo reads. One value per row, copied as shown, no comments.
1:45
